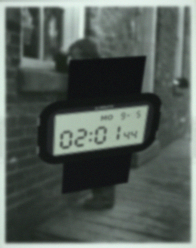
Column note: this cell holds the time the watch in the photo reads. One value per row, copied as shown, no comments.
2:01
